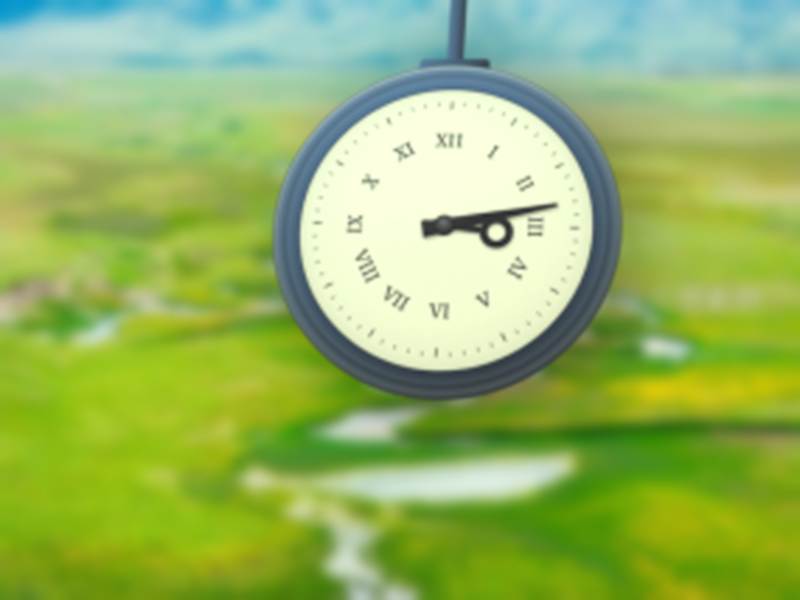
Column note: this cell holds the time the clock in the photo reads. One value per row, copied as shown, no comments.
3:13
